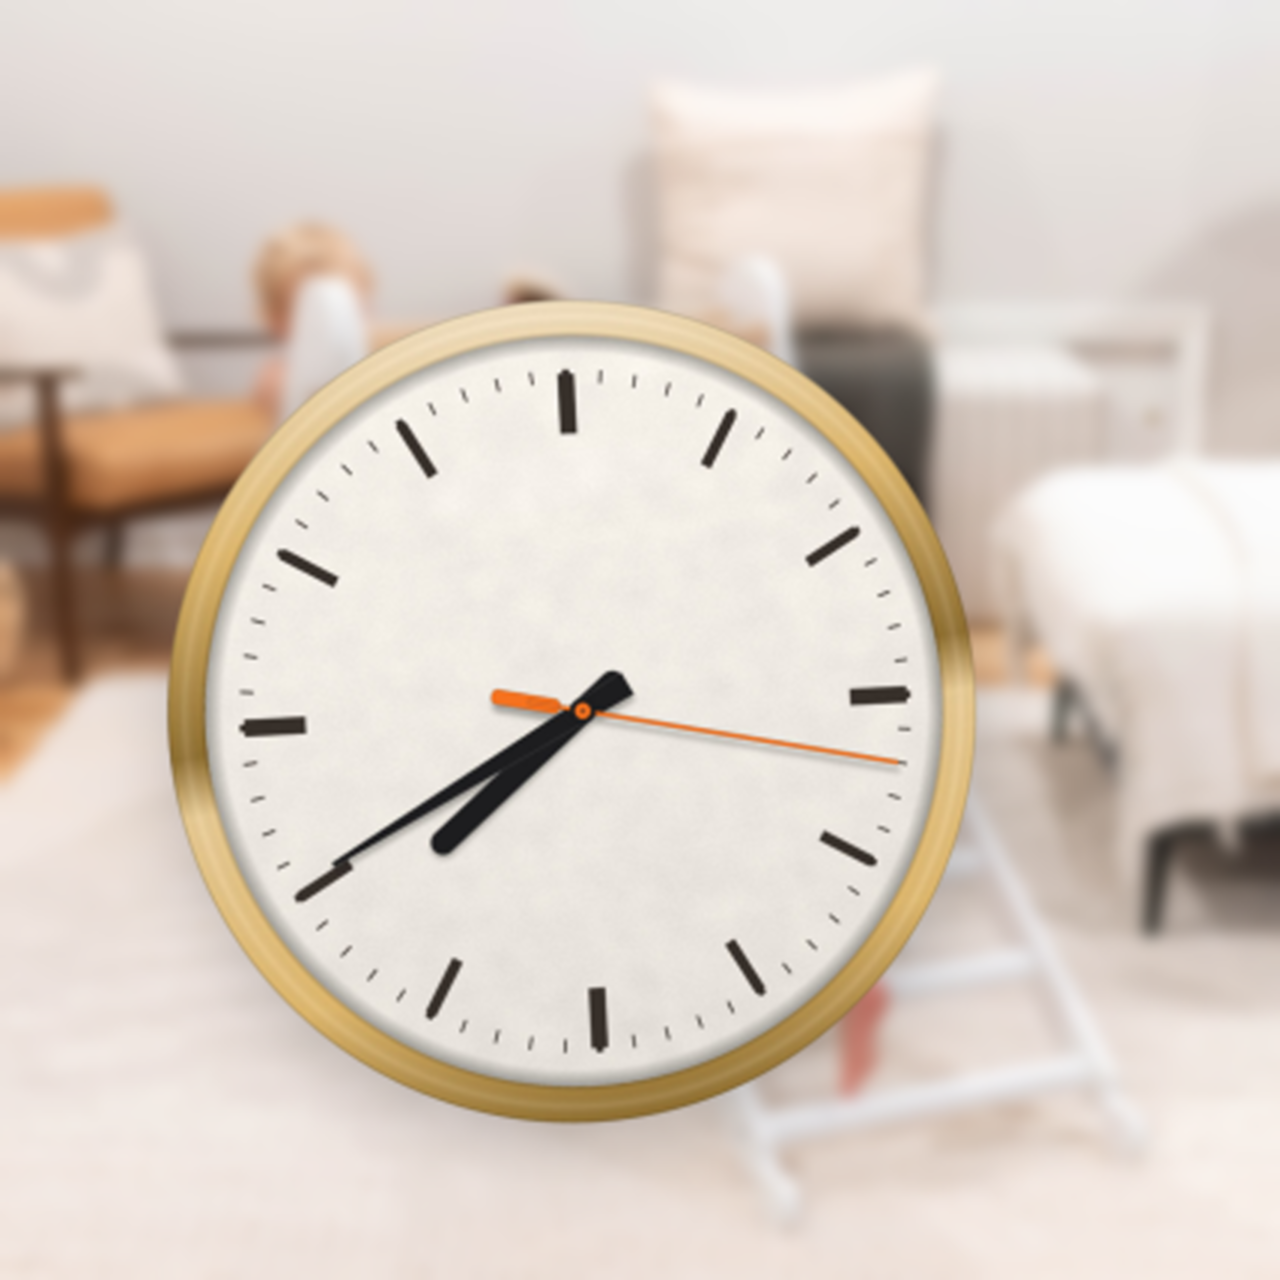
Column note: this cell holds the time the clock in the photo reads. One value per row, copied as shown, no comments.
7:40:17
